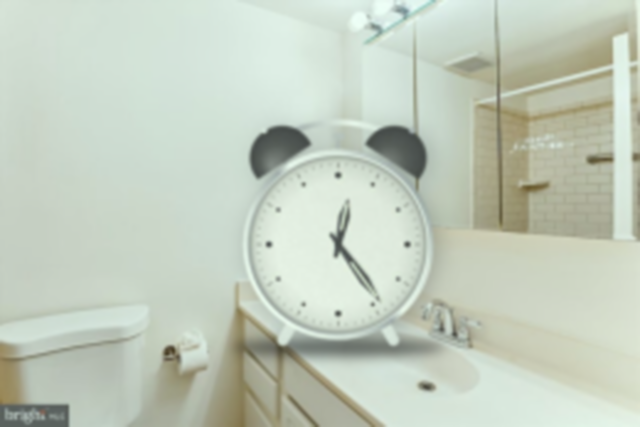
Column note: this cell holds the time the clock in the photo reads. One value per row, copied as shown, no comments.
12:24
